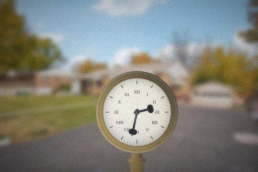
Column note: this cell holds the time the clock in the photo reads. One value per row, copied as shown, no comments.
2:32
